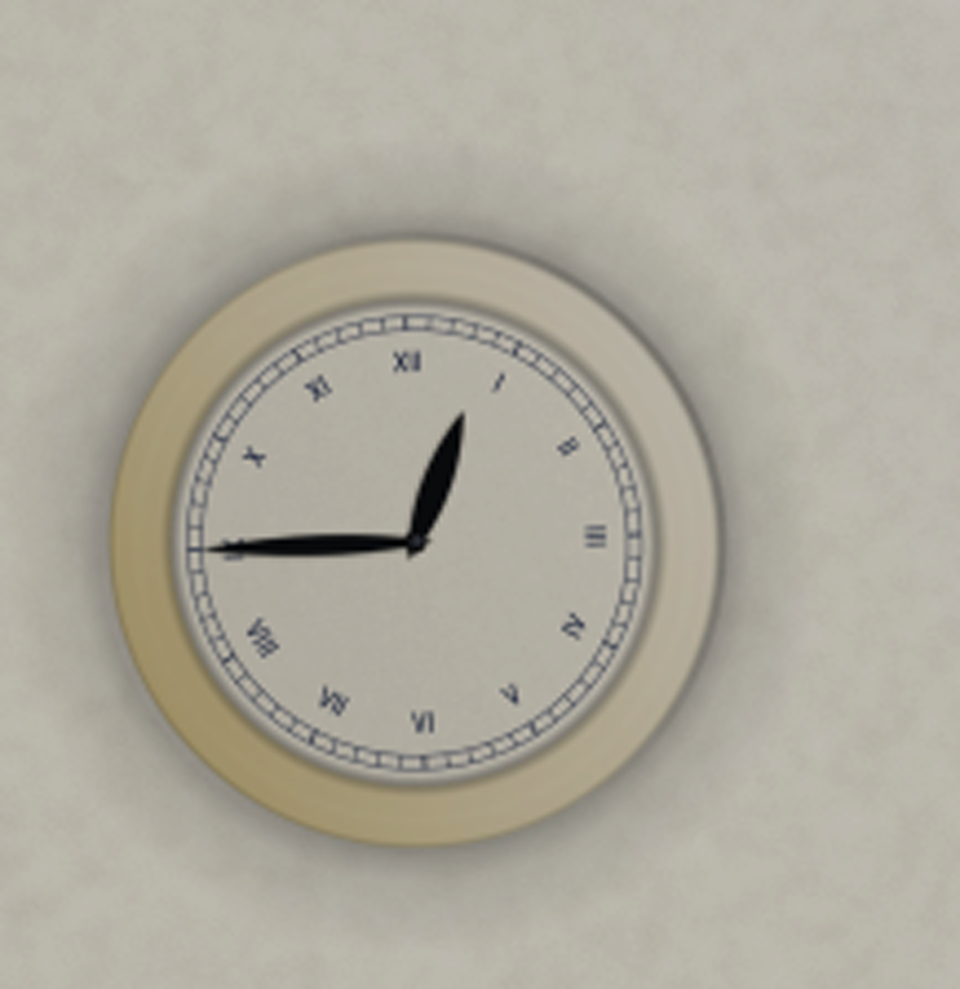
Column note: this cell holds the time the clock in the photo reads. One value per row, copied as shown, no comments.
12:45
